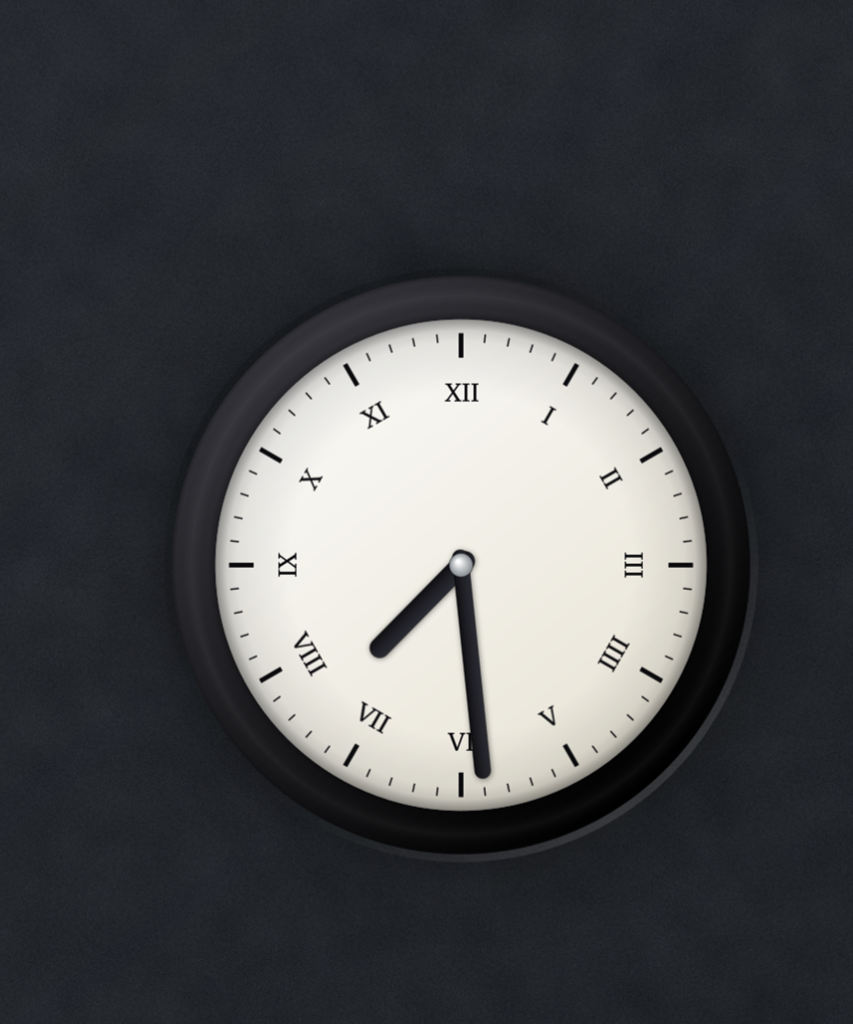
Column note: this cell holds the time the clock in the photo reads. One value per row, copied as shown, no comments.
7:29
